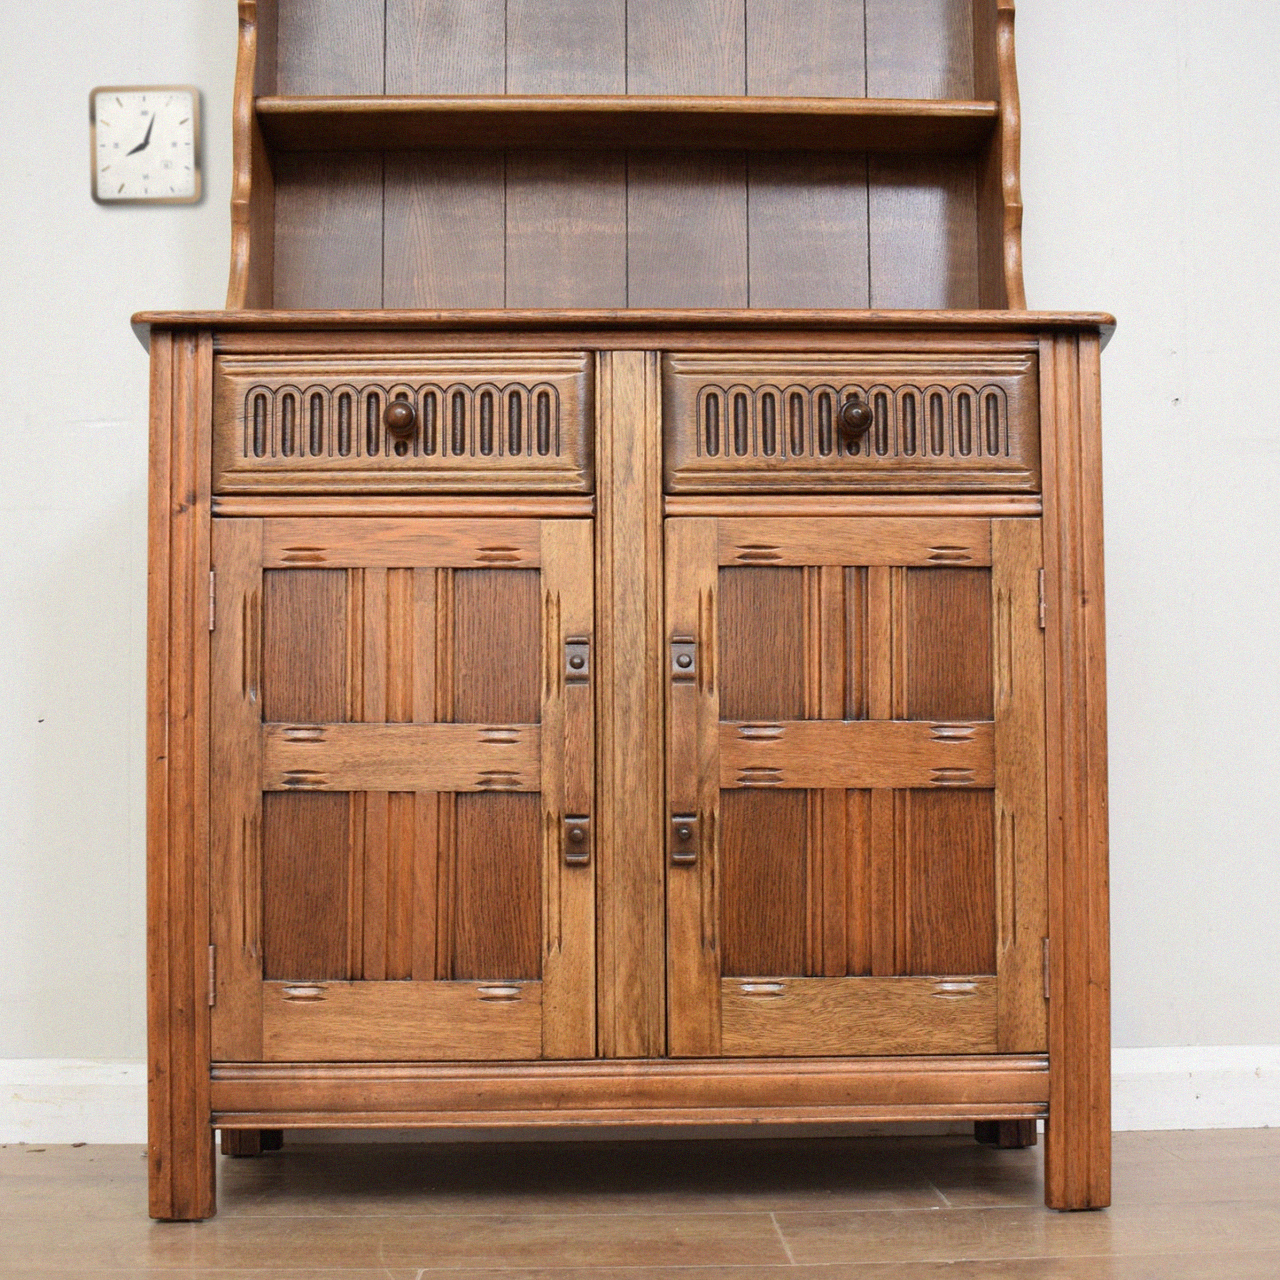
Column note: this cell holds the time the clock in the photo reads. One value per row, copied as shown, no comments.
8:03
